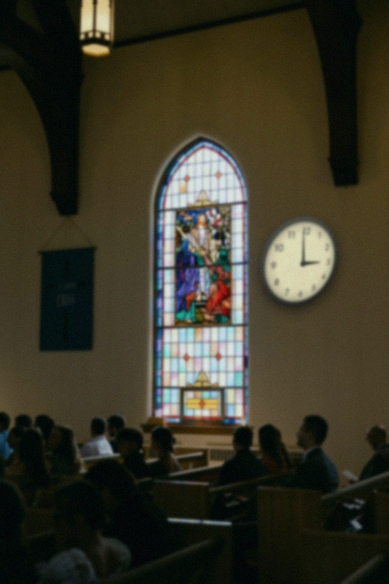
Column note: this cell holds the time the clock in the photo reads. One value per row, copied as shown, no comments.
2:59
